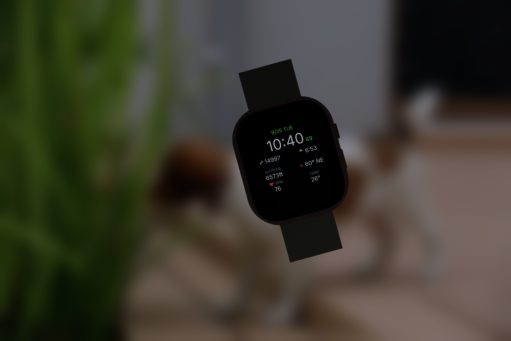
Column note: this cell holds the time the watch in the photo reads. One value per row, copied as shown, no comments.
10:40
